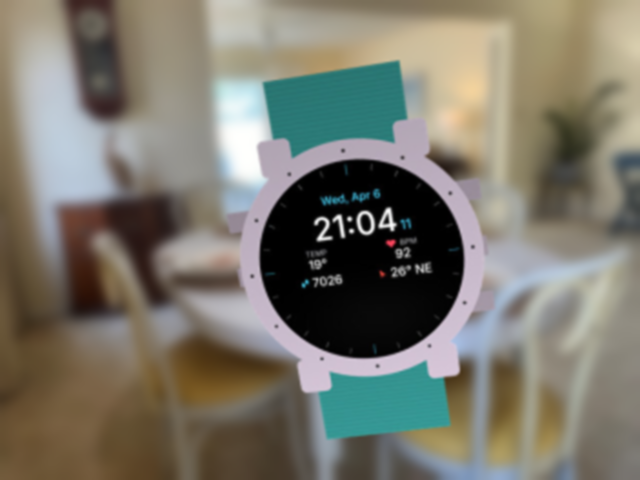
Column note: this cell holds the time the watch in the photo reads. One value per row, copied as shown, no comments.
21:04
